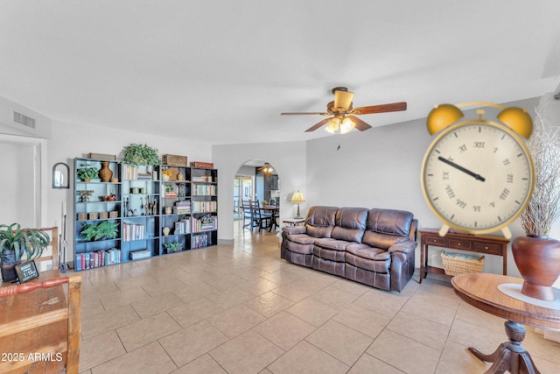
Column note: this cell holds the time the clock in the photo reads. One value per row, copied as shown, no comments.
9:49
